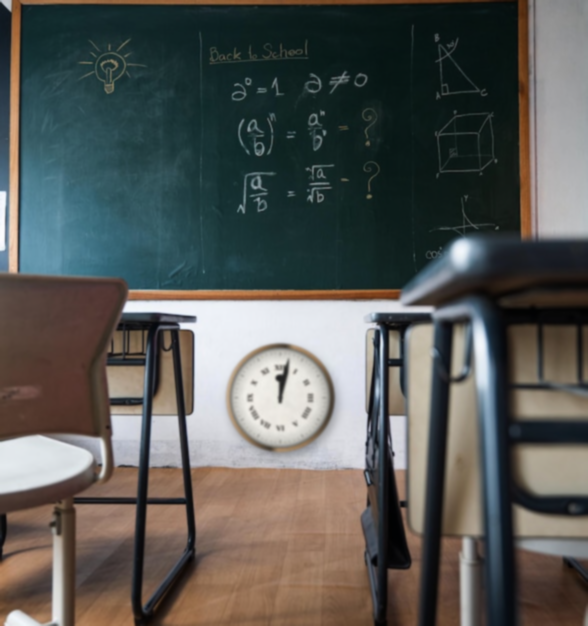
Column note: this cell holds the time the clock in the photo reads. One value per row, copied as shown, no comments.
12:02
